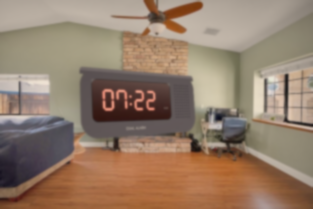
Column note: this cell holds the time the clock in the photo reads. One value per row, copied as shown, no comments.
7:22
